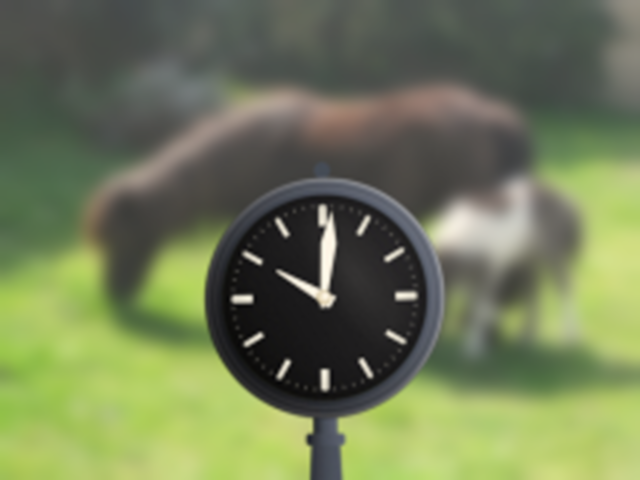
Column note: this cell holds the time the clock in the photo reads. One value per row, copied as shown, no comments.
10:01
